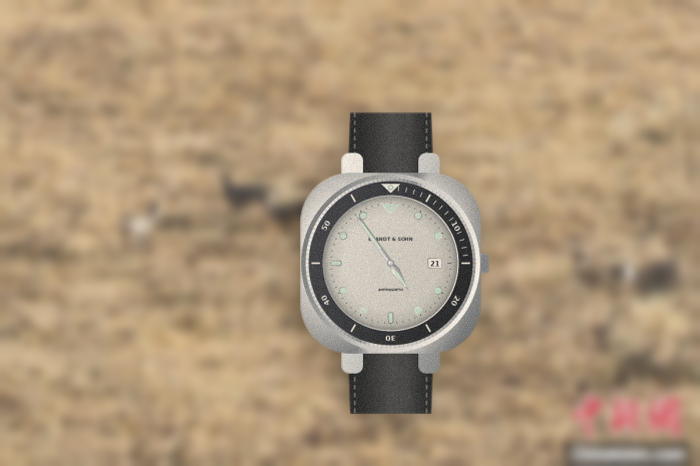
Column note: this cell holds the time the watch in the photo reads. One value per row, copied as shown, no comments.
4:54
